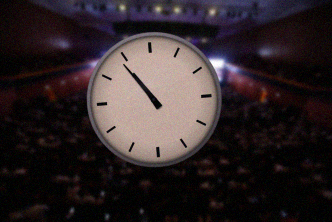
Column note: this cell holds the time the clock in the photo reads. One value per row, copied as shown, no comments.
10:54
